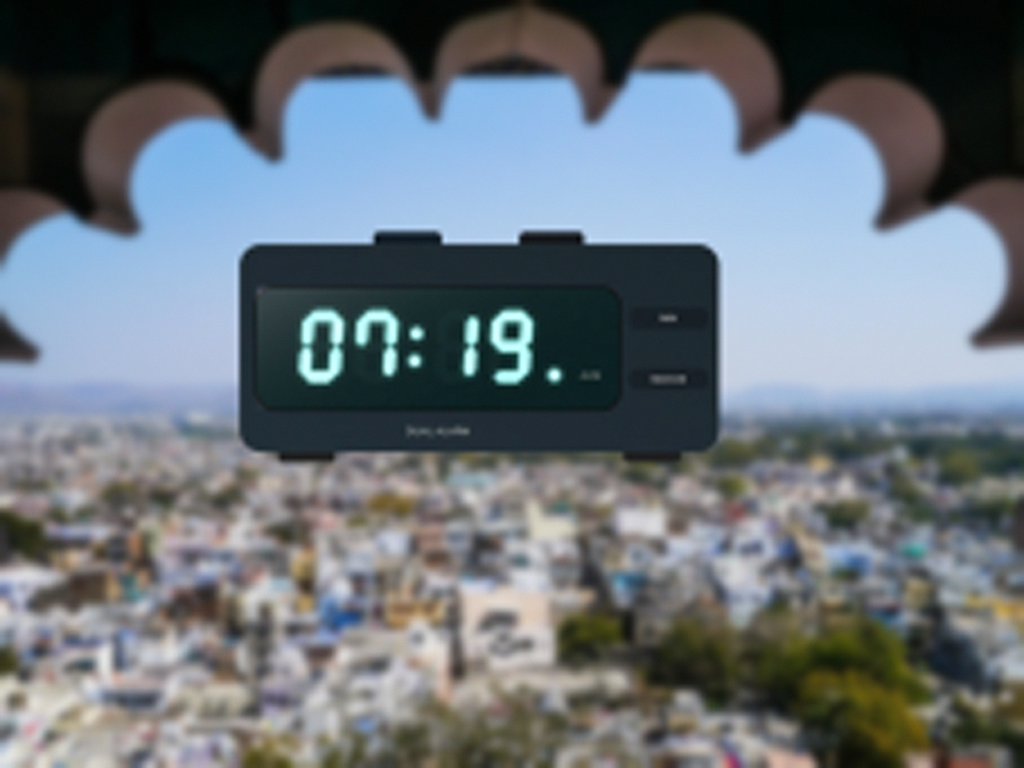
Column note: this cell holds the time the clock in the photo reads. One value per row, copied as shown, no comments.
7:19
